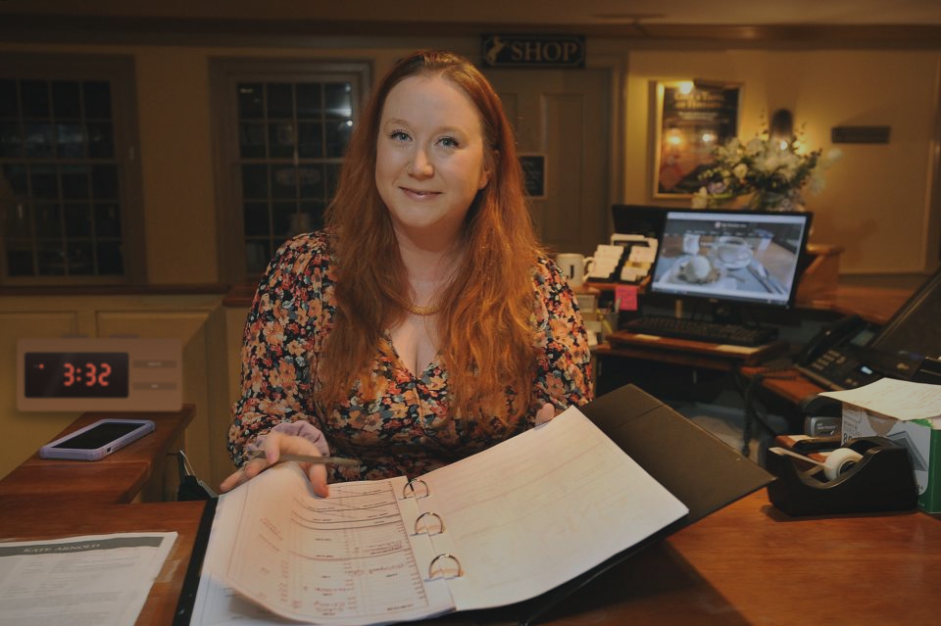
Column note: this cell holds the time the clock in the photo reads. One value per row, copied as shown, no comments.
3:32
